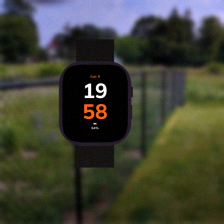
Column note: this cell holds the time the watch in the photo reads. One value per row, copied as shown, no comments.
19:58
